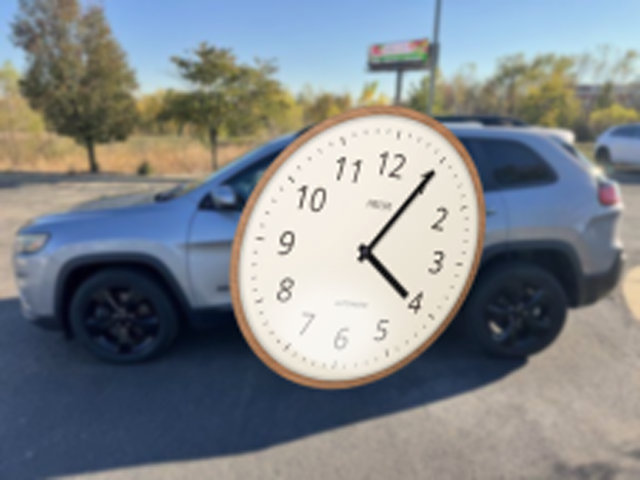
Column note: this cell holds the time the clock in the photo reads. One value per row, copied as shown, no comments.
4:05
